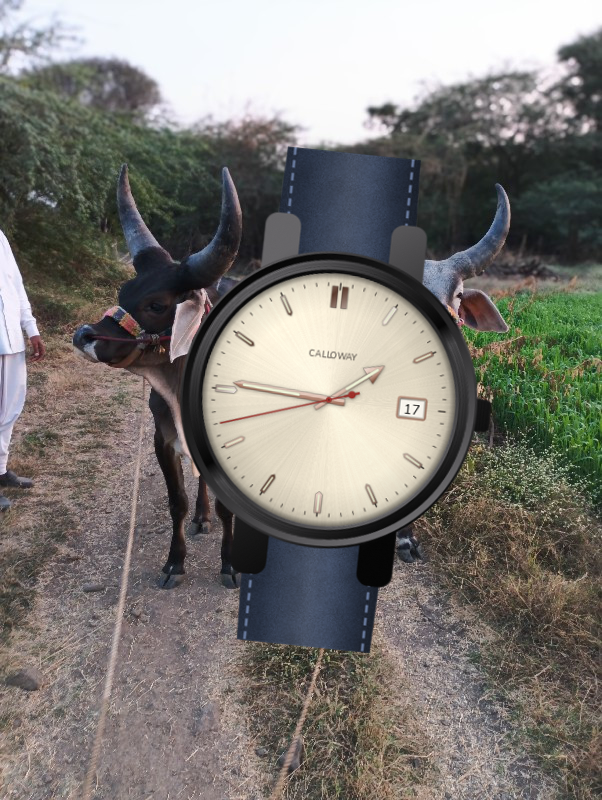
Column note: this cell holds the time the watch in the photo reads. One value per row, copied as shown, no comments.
1:45:42
